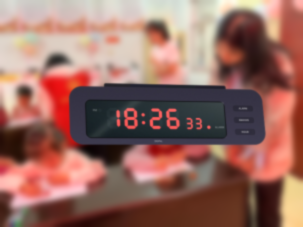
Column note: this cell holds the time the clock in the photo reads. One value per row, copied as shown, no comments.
18:26:33
